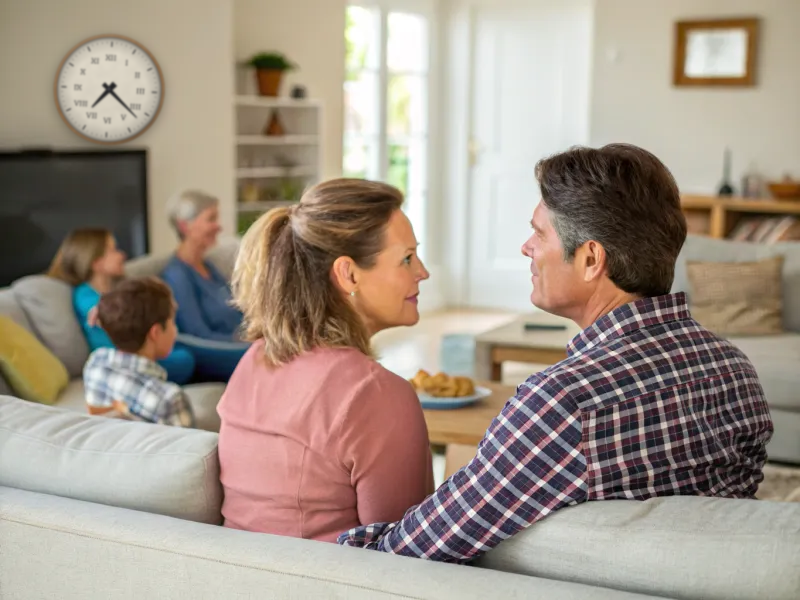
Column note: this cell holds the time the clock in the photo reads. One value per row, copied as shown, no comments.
7:22
